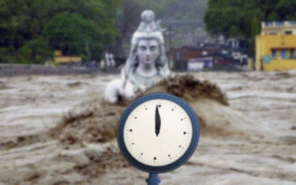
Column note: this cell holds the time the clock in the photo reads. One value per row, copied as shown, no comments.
11:59
